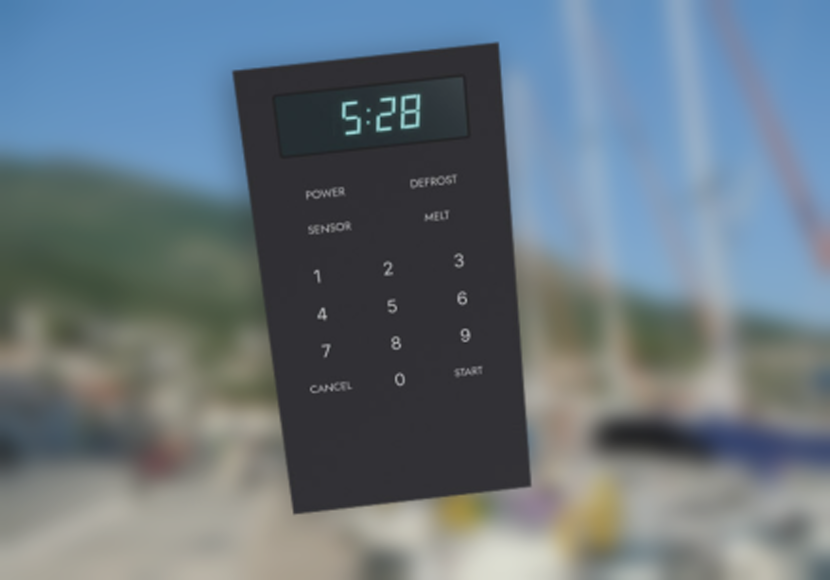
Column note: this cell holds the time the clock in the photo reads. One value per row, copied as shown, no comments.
5:28
